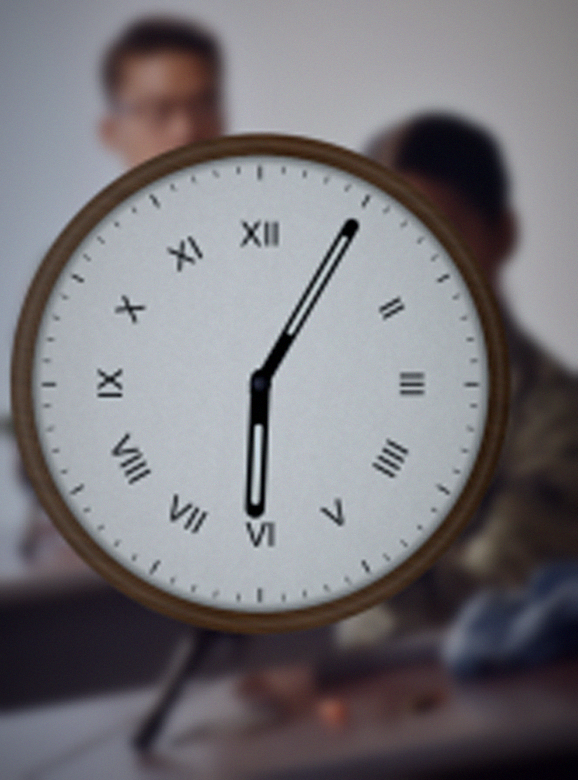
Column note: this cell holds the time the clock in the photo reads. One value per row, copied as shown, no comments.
6:05
